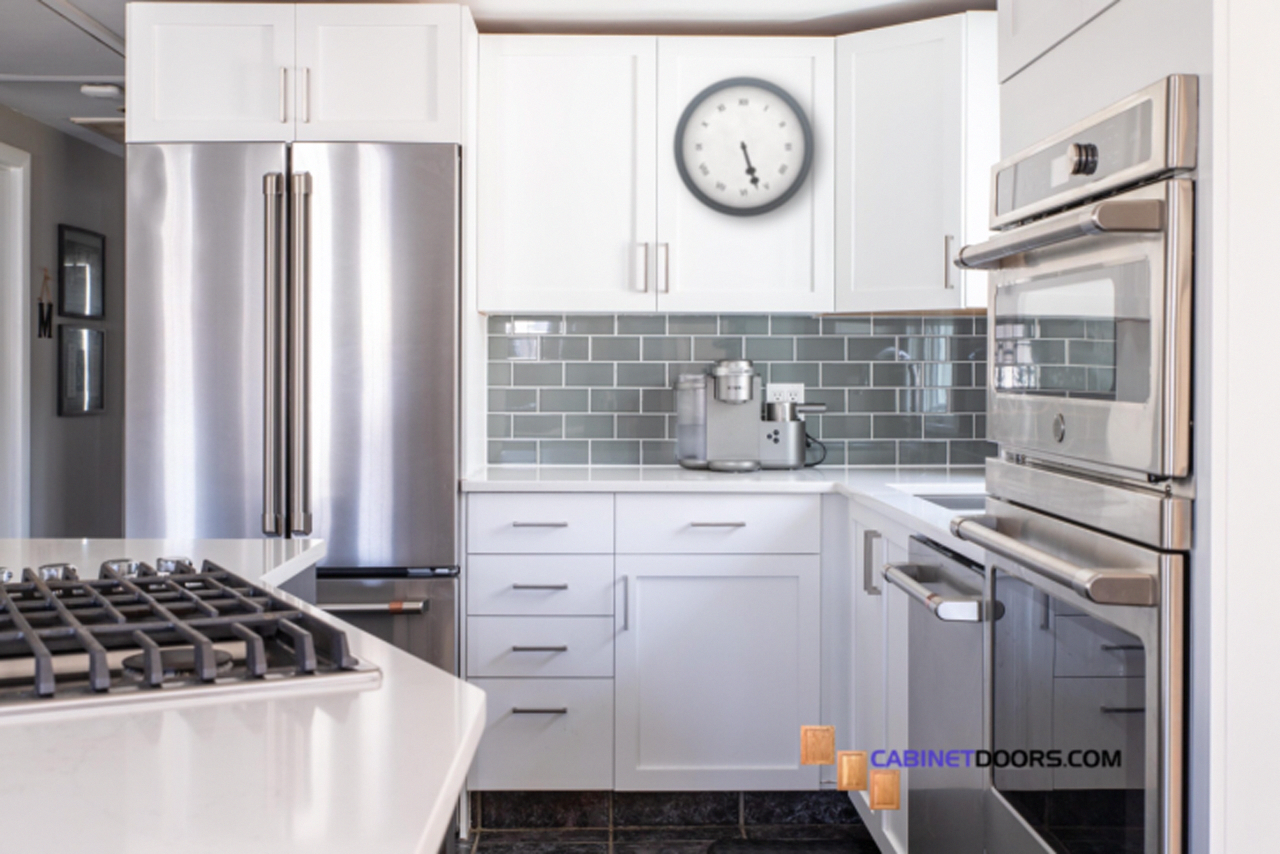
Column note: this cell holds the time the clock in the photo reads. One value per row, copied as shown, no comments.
5:27
